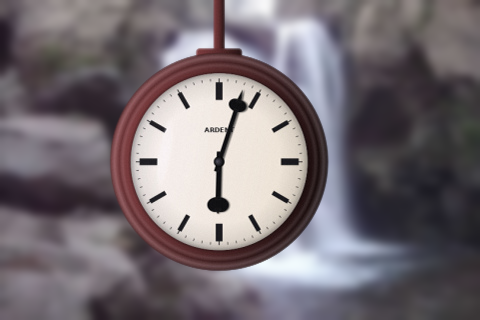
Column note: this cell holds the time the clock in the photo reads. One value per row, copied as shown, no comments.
6:03
